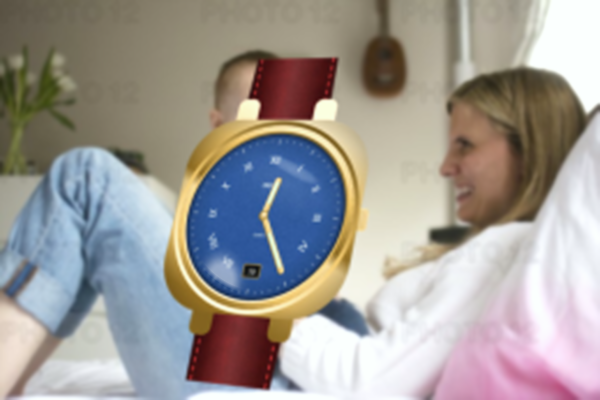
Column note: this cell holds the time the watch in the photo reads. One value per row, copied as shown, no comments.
12:25
